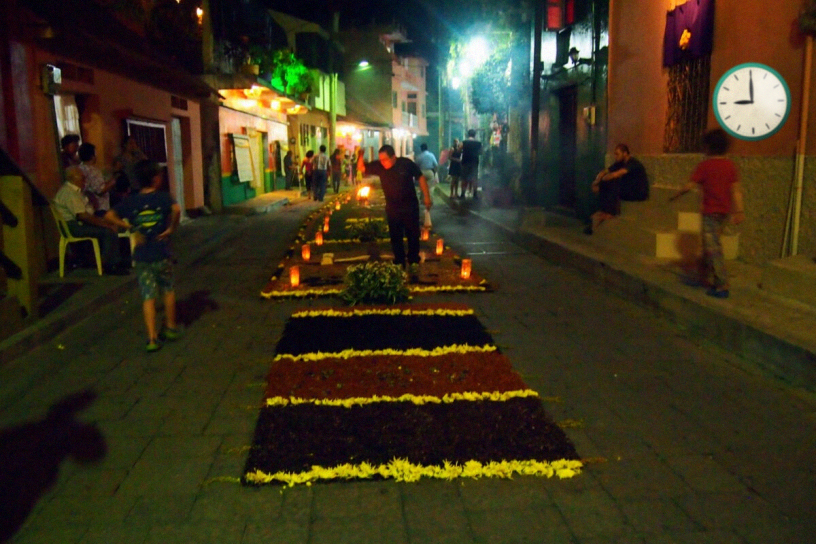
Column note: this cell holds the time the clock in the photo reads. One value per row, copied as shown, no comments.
9:00
